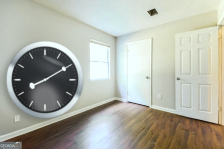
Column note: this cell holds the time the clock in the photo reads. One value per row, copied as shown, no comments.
8:10
